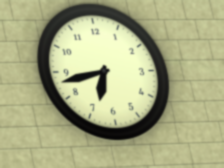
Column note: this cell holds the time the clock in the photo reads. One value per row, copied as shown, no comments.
6:43
